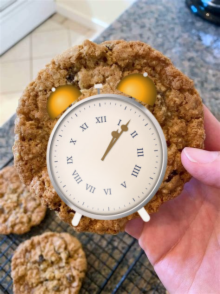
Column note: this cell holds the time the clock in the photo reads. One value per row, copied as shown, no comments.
1:07
